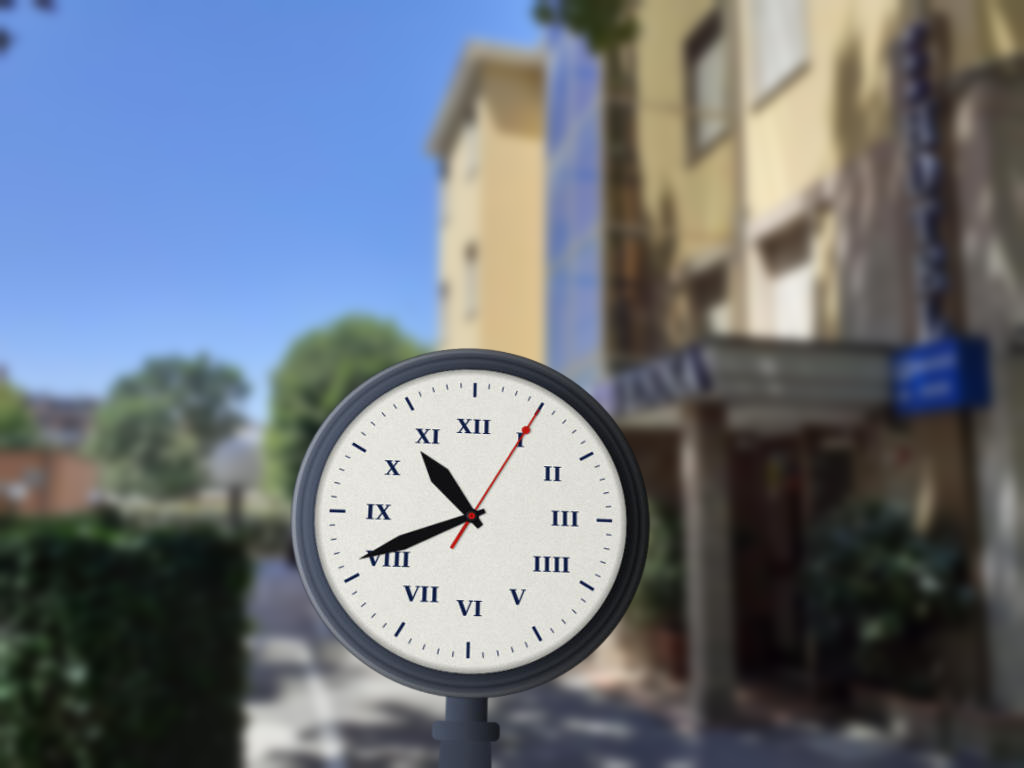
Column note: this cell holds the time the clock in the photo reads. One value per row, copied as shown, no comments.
10:41:05
